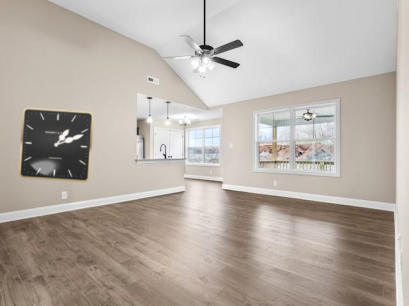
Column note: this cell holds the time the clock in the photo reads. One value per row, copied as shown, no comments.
1:11
